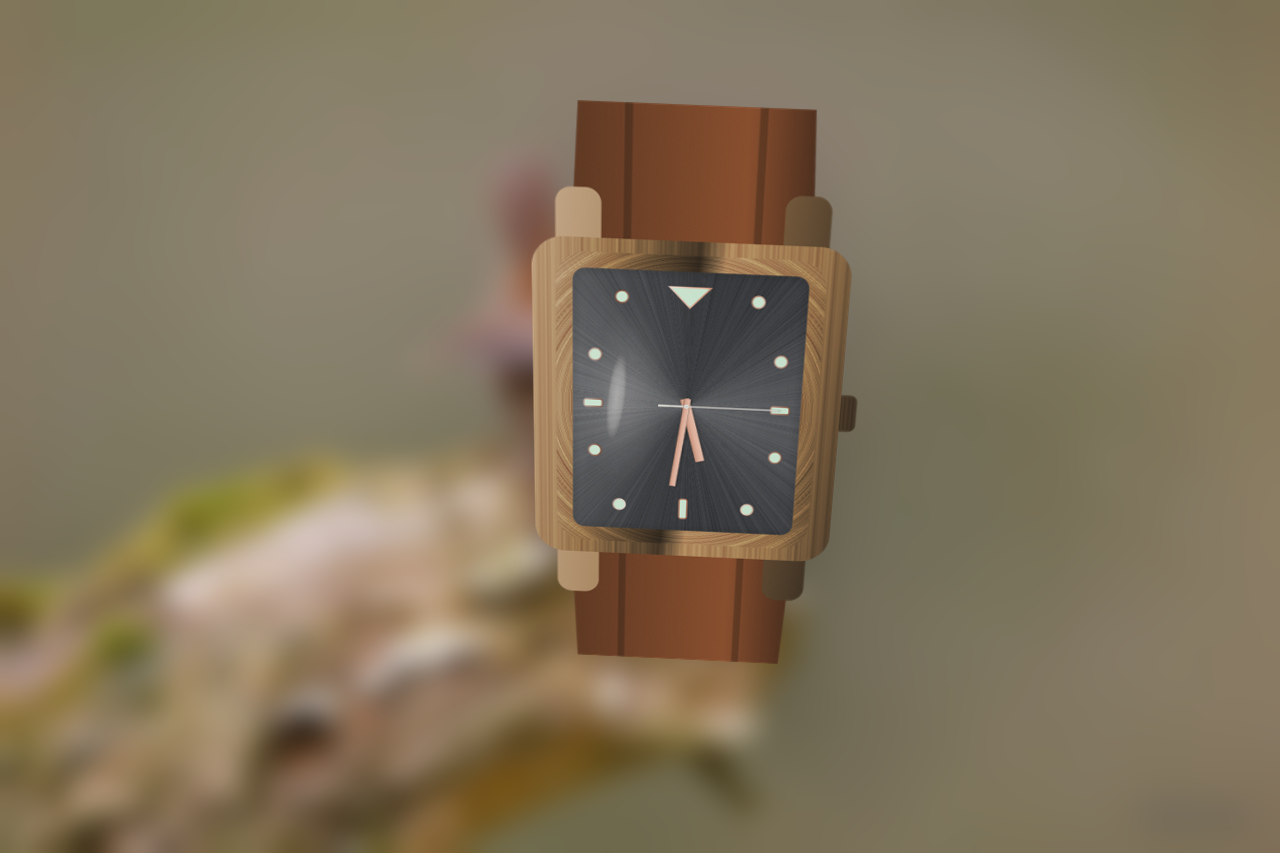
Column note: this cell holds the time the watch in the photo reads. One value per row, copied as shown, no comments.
5:31:15
